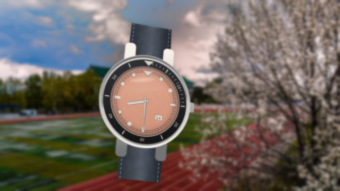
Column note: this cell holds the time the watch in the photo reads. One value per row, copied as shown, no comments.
8:30
